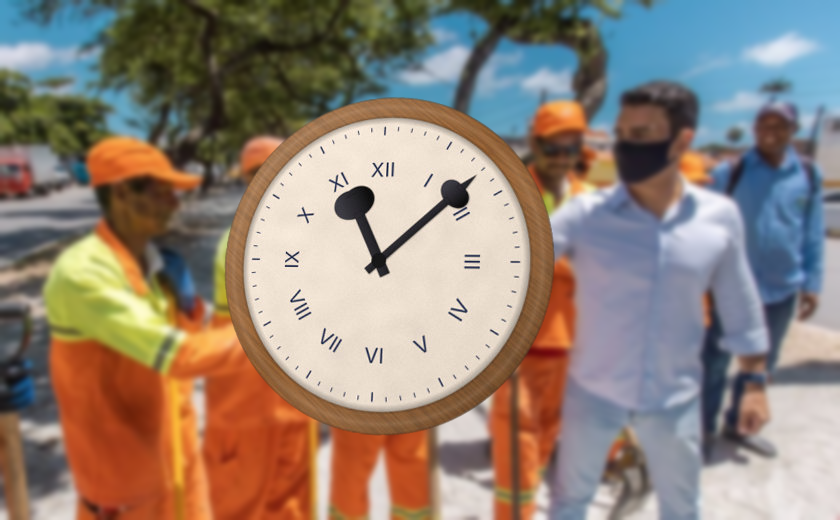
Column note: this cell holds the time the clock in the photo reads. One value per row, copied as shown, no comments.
11:08
